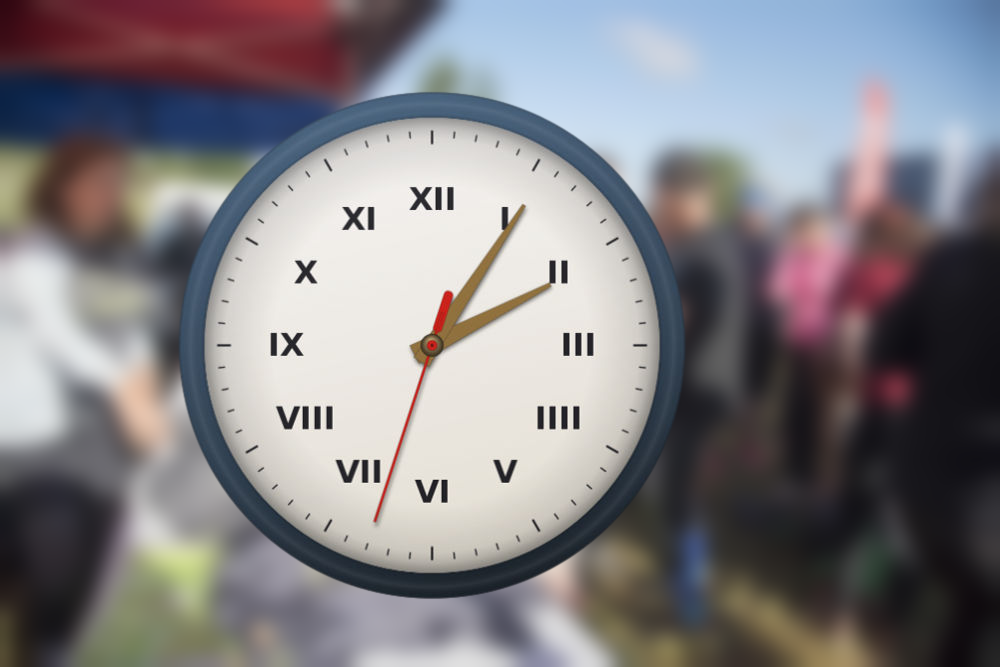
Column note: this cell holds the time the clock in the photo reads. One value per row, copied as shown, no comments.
2:05:33
